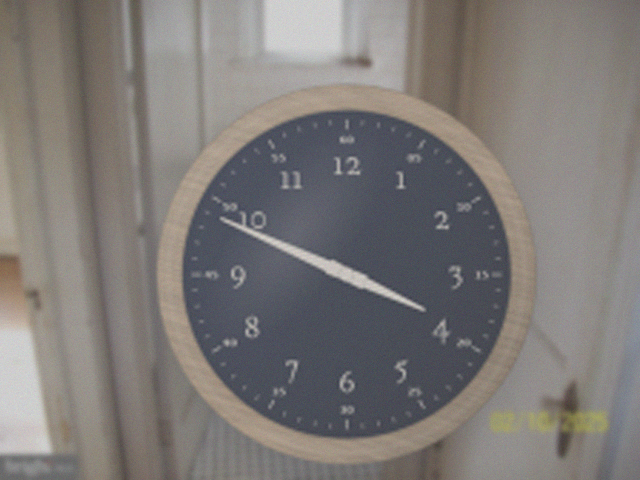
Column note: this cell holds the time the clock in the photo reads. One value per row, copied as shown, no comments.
3:49
